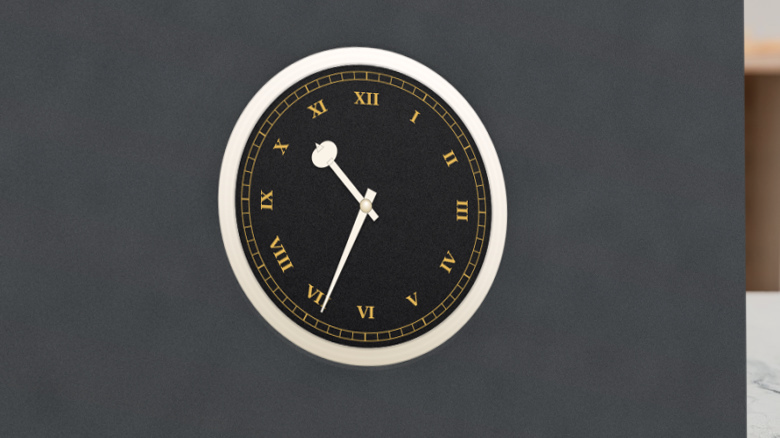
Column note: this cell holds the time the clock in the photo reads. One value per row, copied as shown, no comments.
10:34
